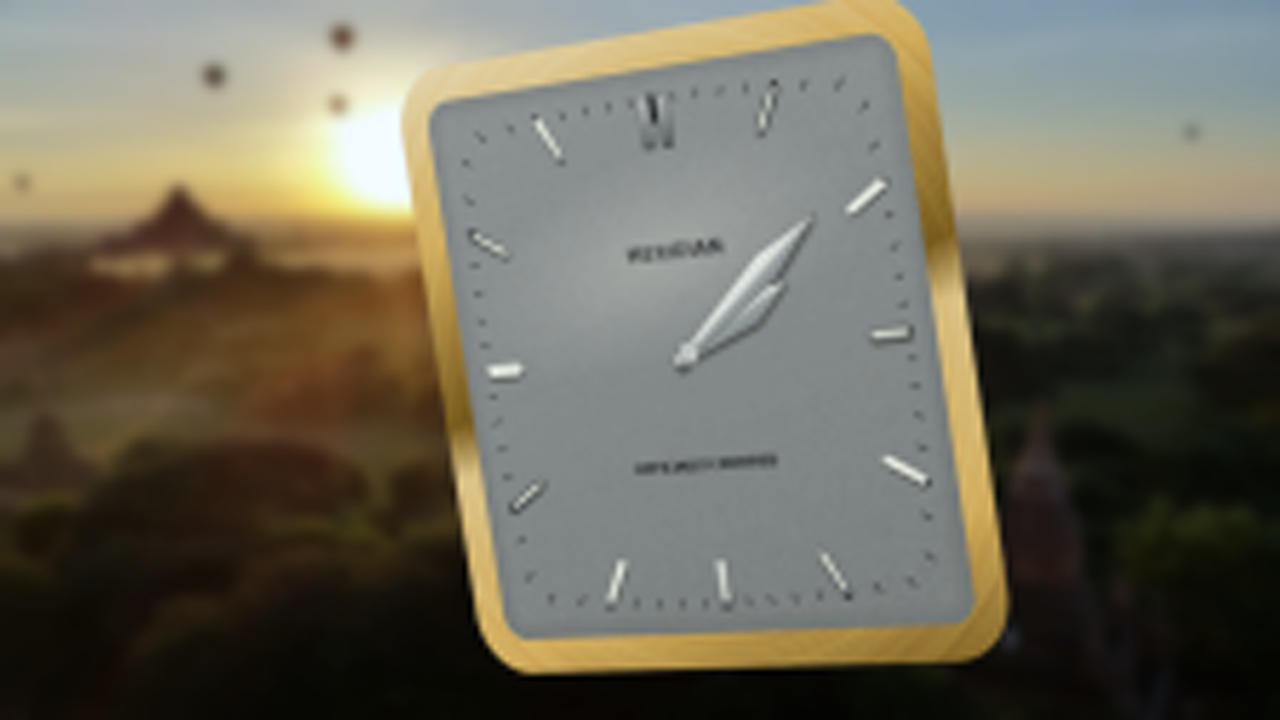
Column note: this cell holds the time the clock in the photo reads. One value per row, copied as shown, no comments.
2:09
